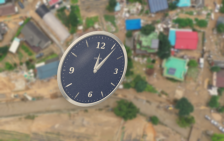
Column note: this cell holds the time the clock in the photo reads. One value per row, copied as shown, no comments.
12:06
